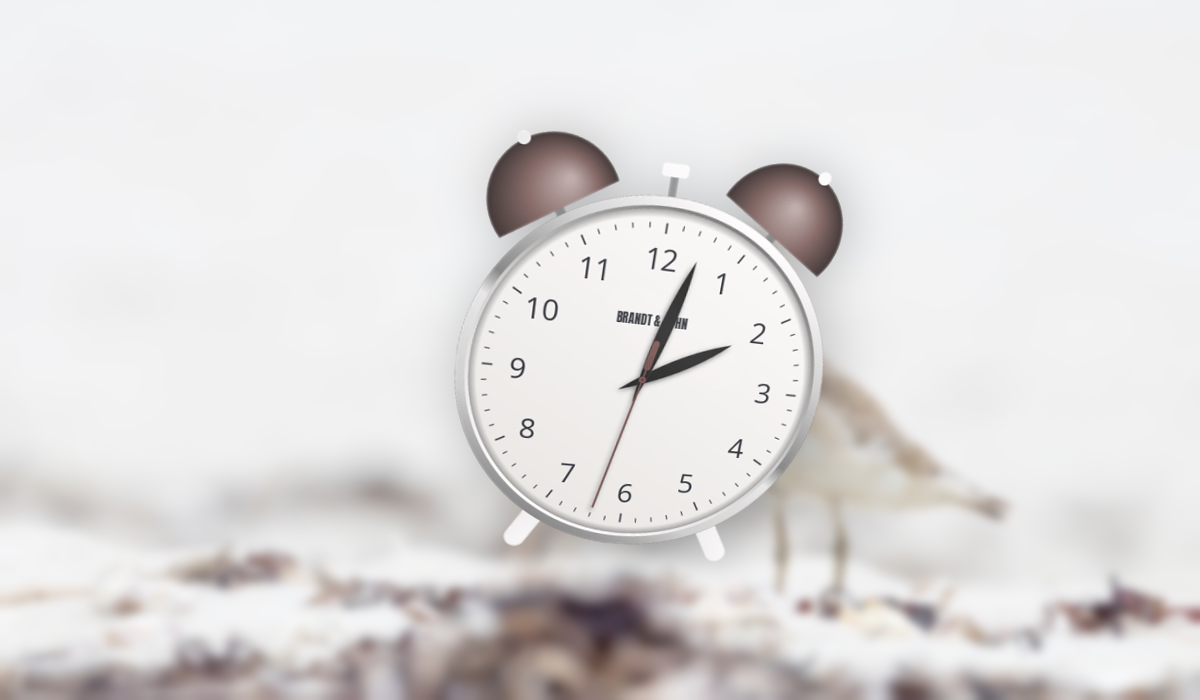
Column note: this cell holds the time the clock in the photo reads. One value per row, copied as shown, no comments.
2:02:32
